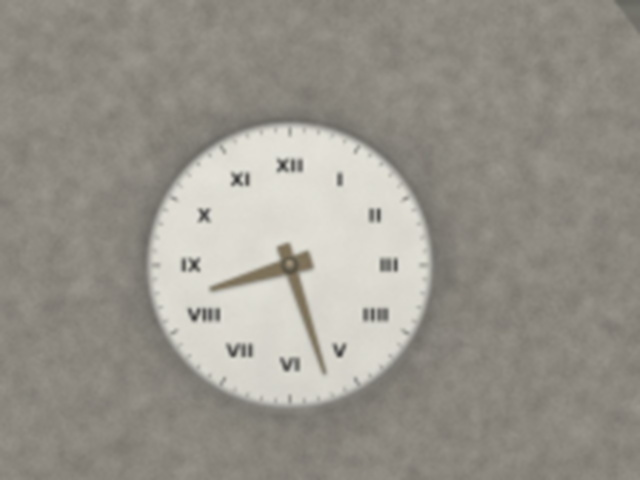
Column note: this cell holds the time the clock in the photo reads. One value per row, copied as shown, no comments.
8:27
